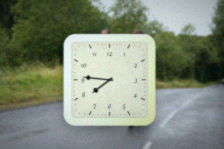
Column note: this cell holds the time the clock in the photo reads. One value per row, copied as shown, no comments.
7:46
